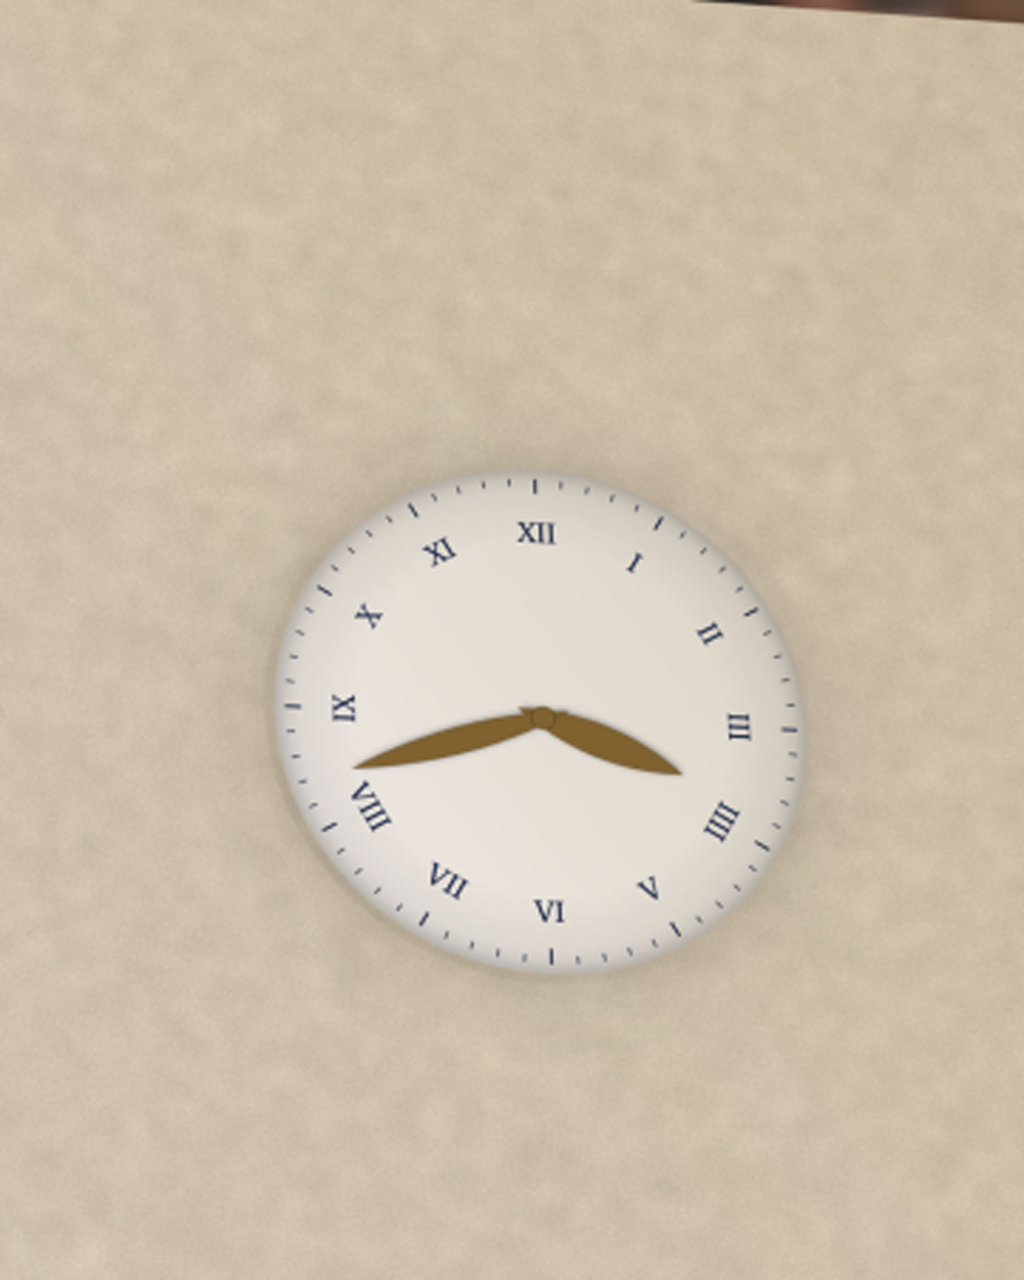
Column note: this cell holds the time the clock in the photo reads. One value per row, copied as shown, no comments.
3:42
